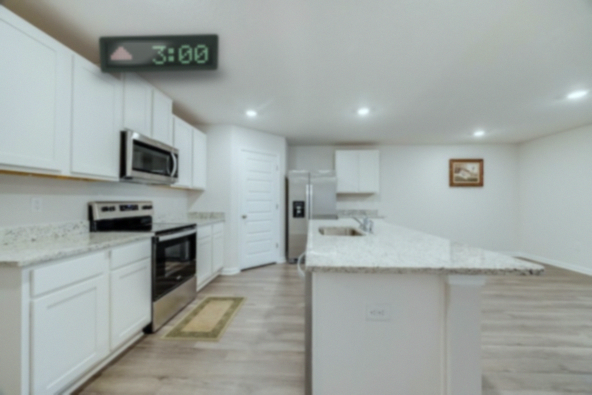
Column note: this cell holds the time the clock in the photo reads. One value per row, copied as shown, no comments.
3:00
